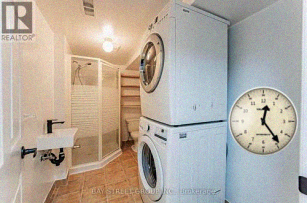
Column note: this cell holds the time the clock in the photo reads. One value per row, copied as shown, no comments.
12:24
